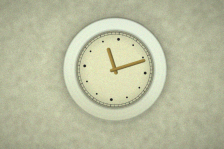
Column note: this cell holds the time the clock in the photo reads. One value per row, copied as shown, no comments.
11:11
